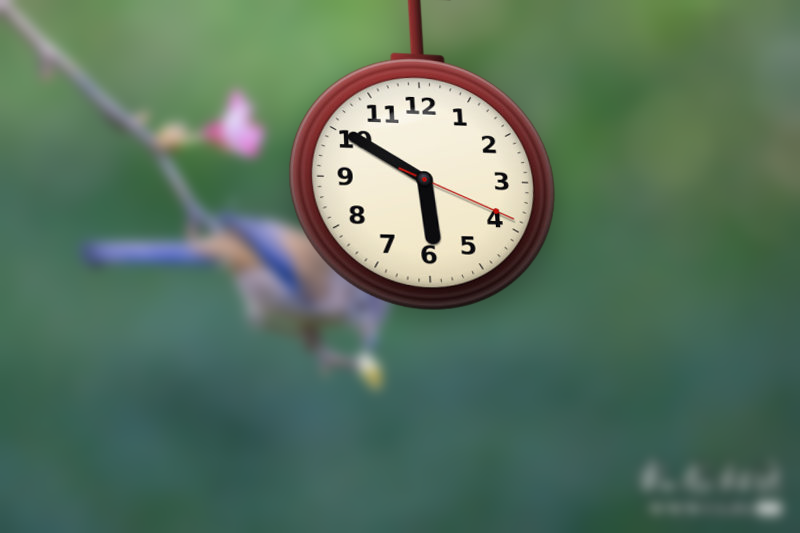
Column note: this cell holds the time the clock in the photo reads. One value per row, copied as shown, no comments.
5:50:19
